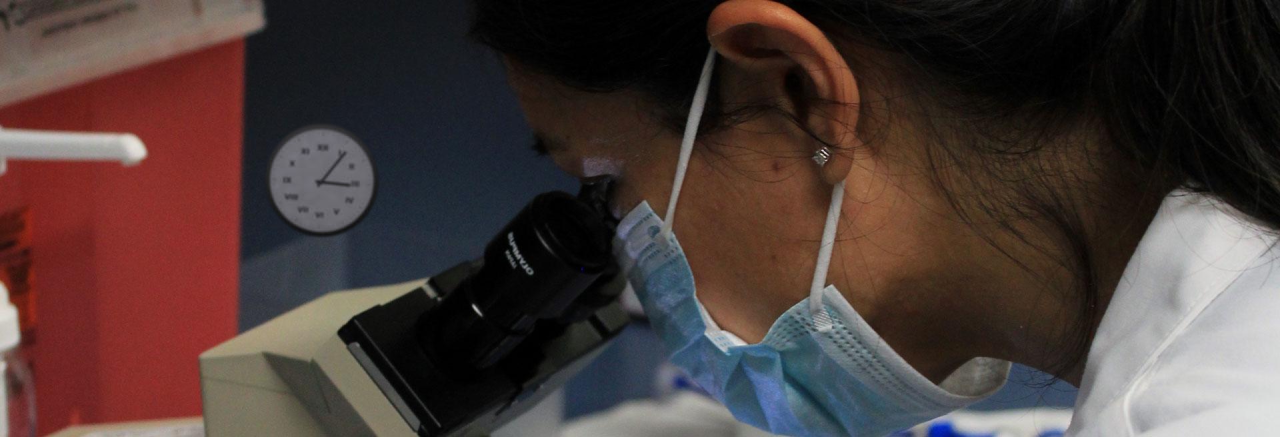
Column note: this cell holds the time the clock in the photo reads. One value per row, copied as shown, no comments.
3:06
